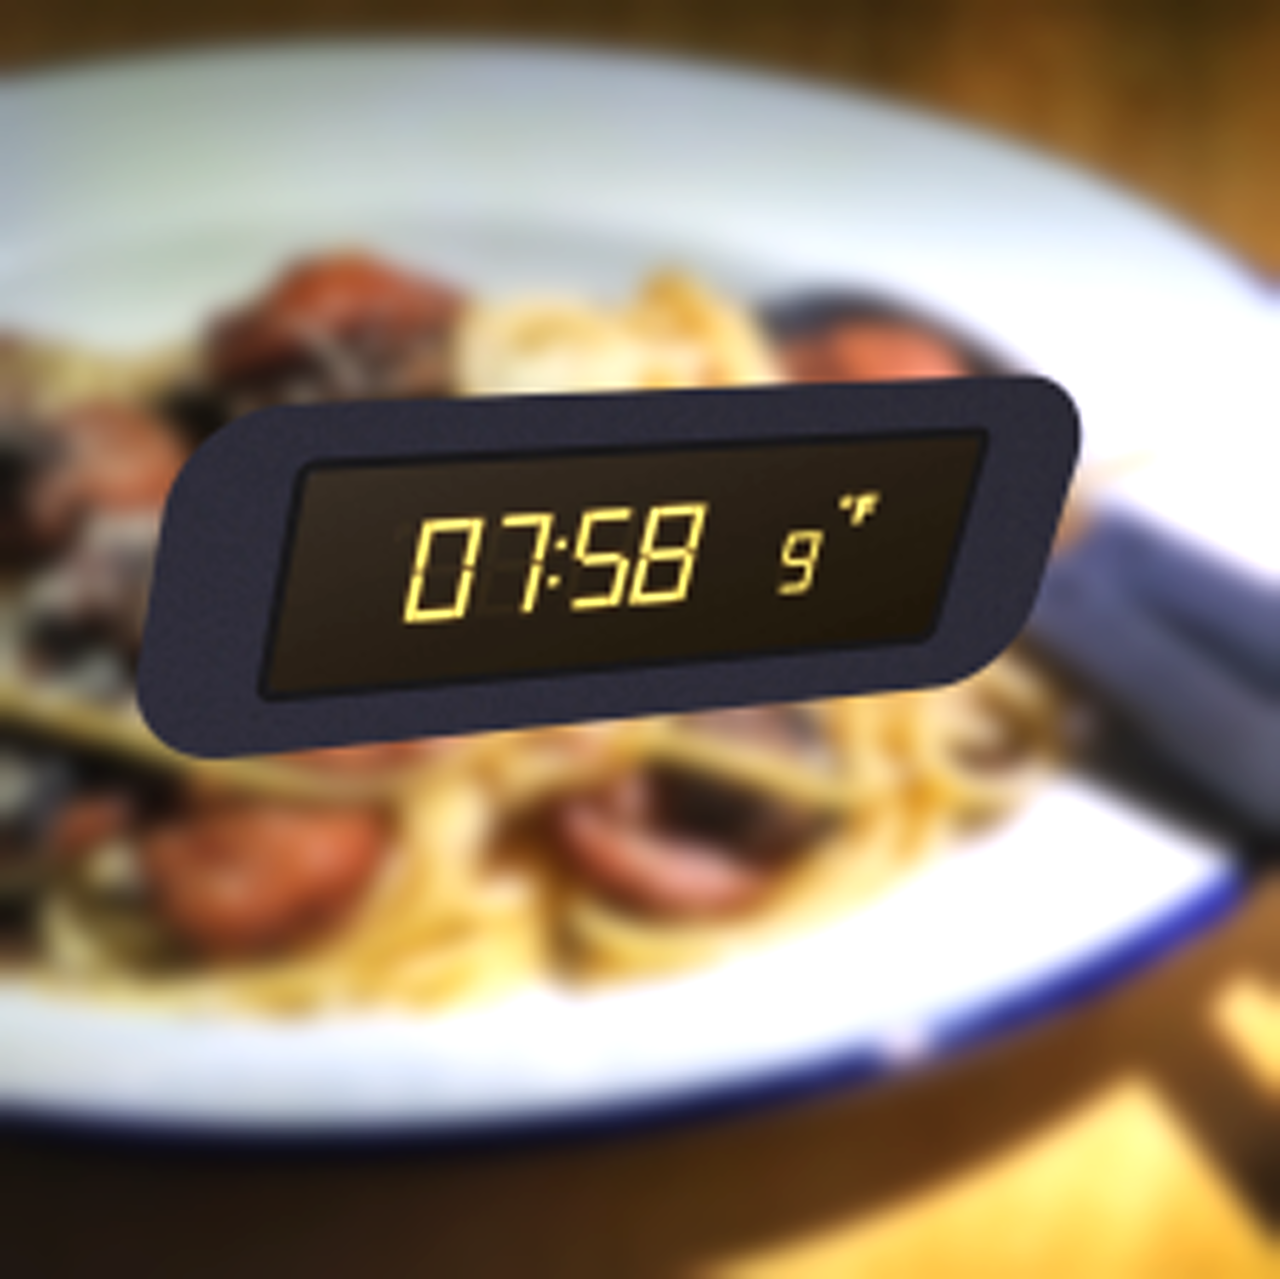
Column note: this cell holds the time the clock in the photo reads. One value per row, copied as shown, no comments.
7:58
